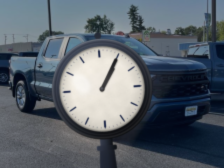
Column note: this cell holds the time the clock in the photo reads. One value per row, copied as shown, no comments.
1:05
